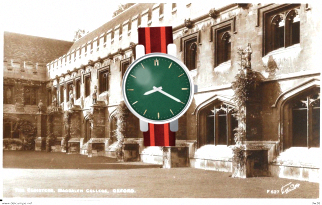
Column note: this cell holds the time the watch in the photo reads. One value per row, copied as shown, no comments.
8:20
